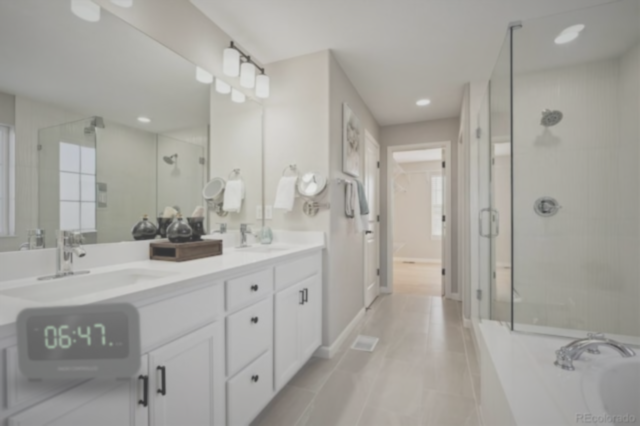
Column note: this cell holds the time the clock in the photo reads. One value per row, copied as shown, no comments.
6:47
